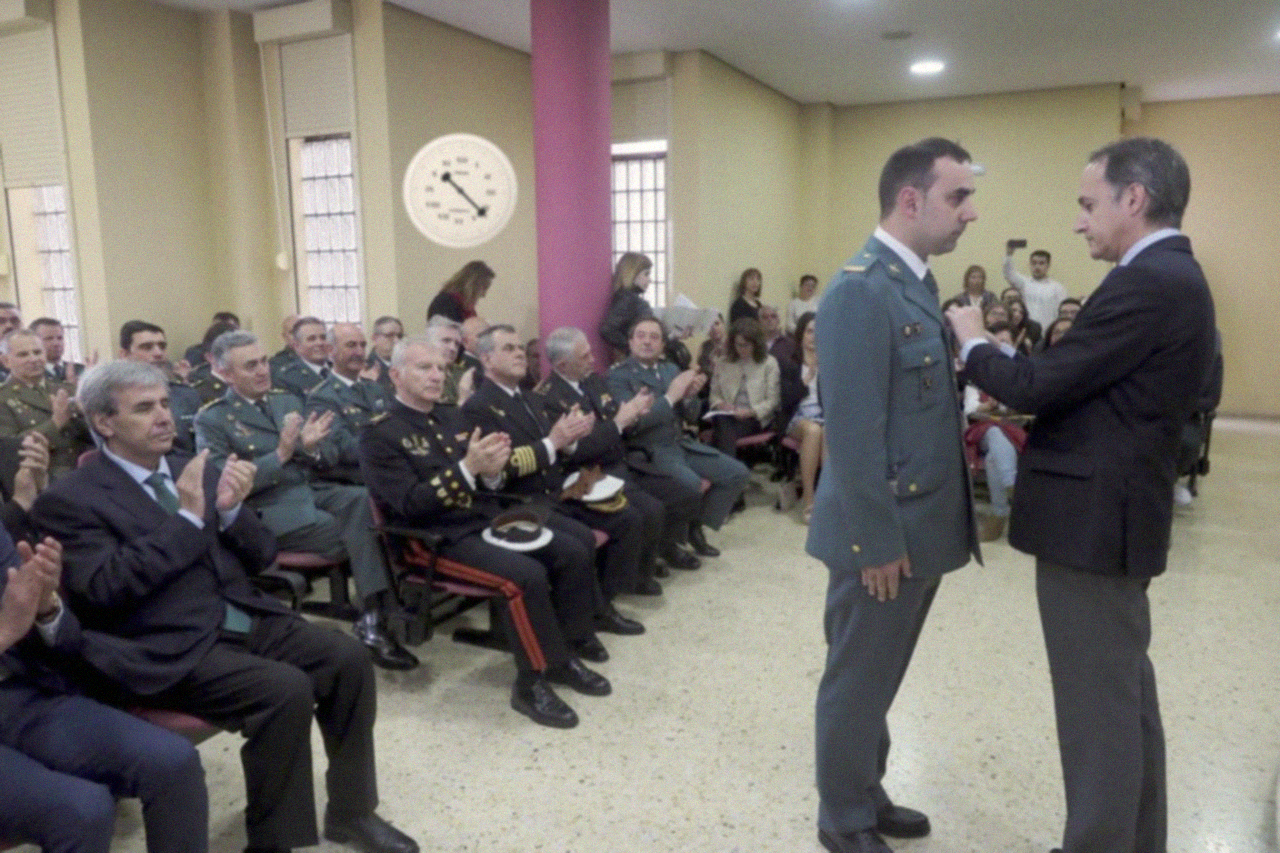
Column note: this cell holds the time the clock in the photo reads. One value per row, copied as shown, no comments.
10:22
